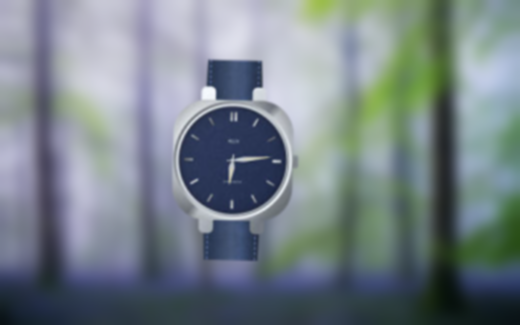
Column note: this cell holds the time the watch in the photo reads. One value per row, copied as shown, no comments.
6:14
